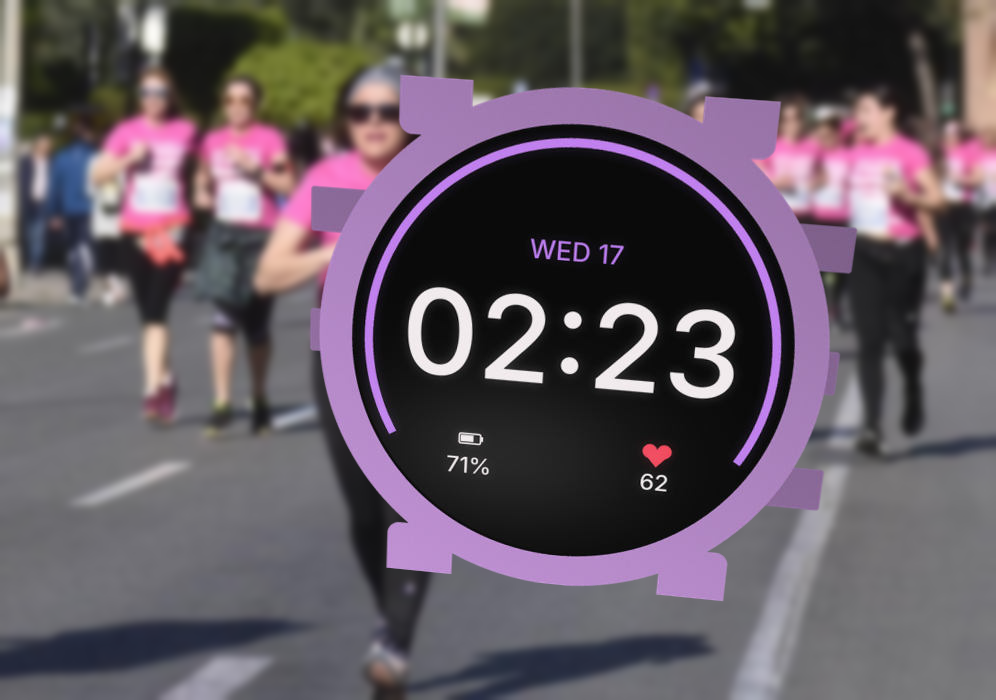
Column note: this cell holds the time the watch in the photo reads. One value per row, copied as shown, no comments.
2:23
